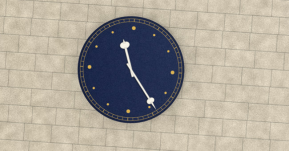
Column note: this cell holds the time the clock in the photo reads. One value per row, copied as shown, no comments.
11:24
